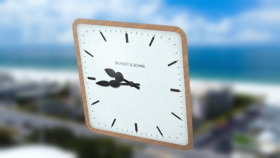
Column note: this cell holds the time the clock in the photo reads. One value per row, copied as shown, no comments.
9:44
